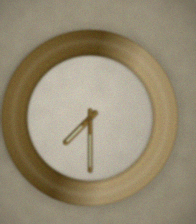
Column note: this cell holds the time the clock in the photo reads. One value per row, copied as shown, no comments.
7:30
